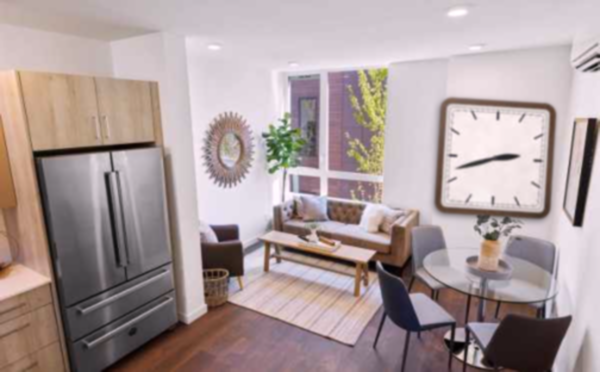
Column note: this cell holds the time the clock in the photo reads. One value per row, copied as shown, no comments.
2:42
